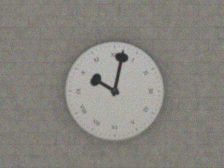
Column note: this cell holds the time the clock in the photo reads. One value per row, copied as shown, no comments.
10:02
